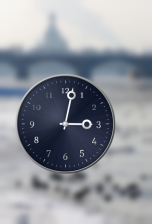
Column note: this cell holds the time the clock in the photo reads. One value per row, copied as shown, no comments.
3:02
